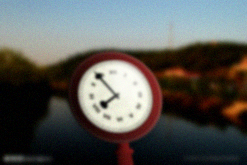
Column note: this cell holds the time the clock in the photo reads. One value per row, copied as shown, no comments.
7:54
